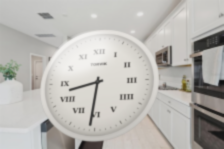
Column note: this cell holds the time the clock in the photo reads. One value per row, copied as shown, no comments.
8:31
